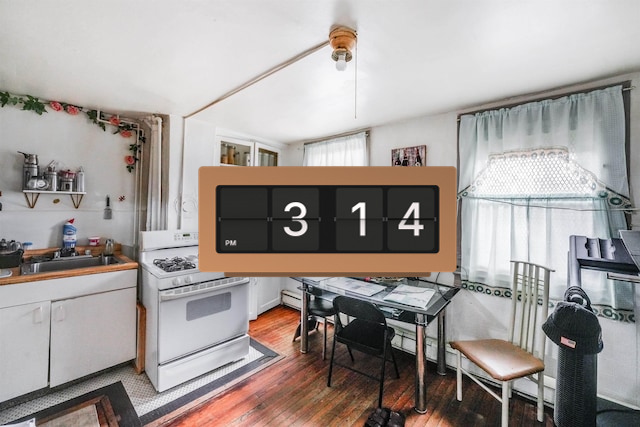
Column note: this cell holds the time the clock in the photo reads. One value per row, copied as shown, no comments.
3:14
